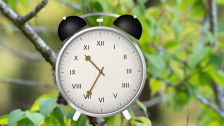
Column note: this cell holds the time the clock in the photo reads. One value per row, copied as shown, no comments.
10:35
